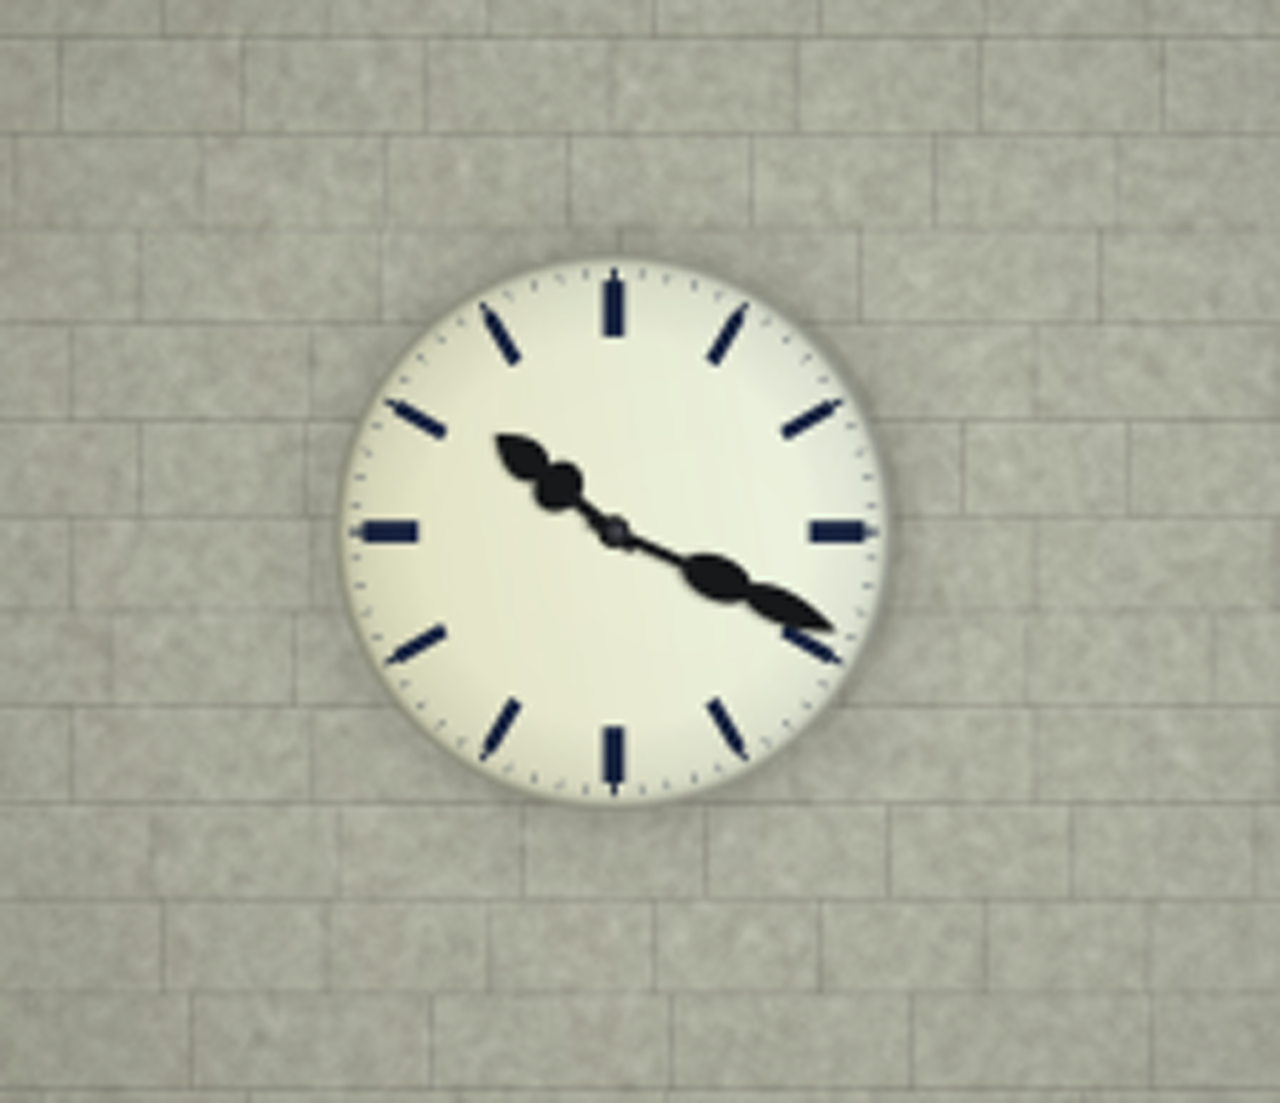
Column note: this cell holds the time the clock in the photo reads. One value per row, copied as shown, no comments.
10:19
